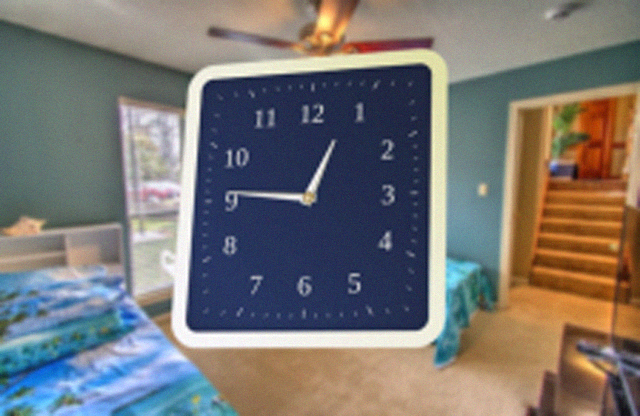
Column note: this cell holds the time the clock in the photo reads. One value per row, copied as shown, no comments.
12:46
